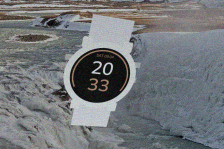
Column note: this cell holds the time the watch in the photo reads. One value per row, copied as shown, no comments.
20:33
